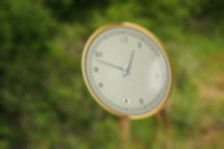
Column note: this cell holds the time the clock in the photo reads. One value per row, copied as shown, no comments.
12:48
